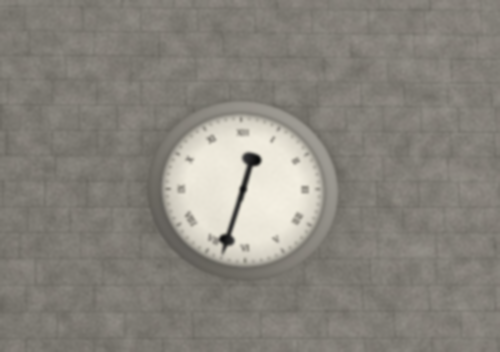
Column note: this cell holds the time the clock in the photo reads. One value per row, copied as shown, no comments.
12:33
